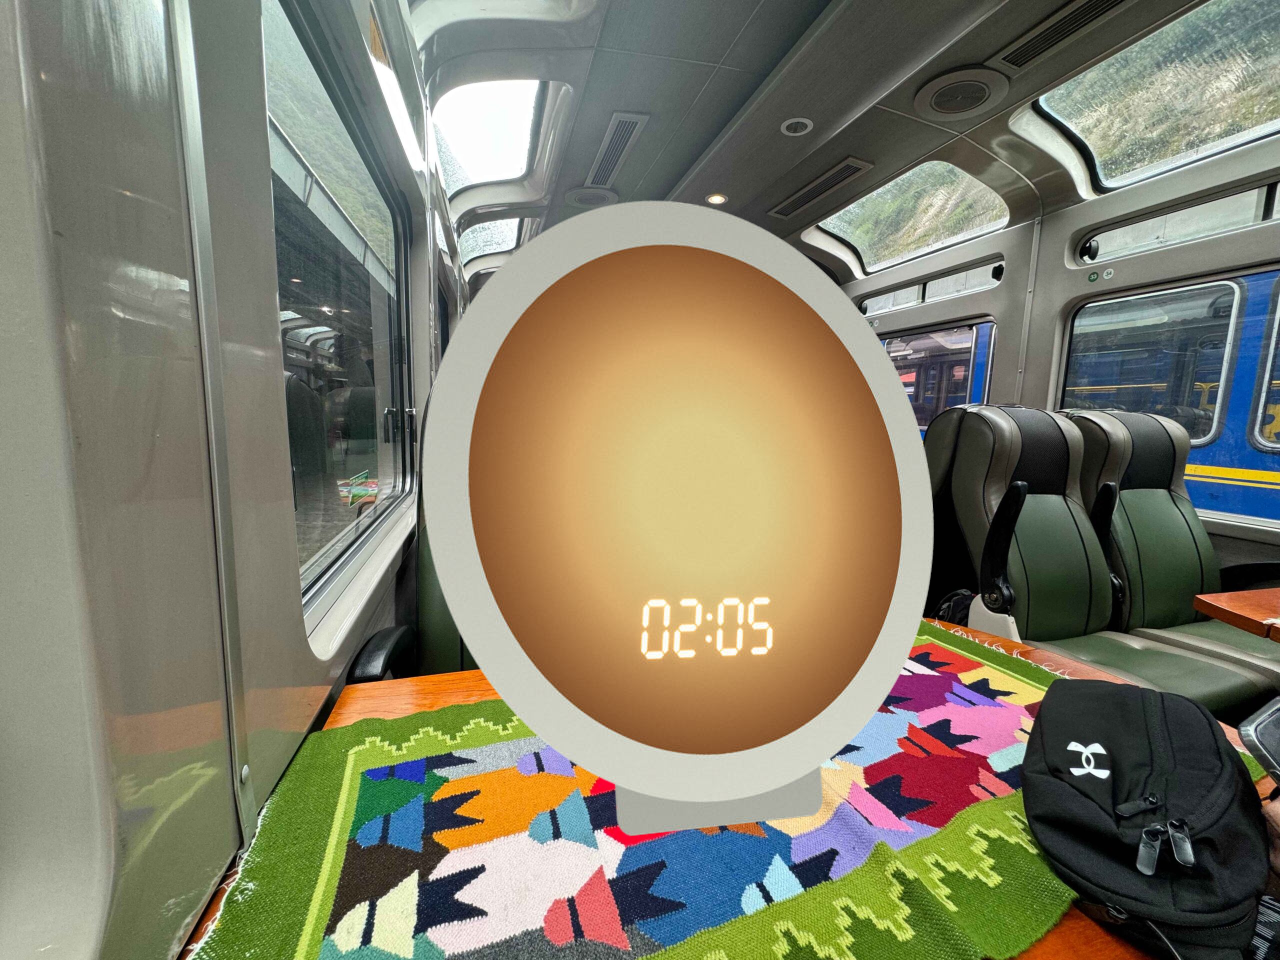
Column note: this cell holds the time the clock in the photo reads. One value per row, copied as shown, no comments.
2:05
